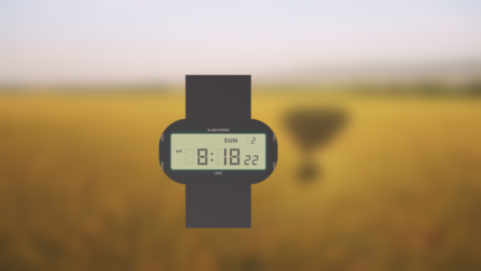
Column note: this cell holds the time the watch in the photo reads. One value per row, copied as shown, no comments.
8:18:22
